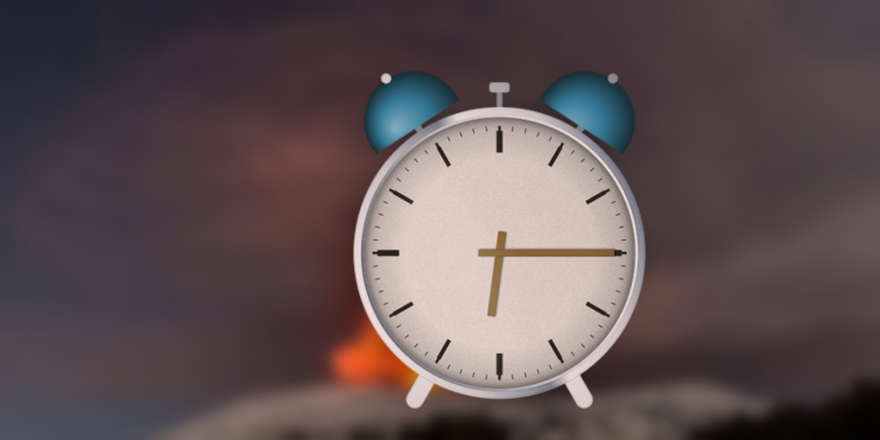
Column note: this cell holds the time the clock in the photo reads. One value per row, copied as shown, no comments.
6:15
